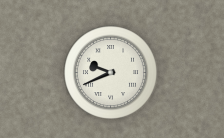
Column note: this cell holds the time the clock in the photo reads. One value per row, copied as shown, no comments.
9:41
